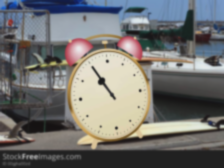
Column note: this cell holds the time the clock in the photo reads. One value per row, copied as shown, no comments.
10:55
